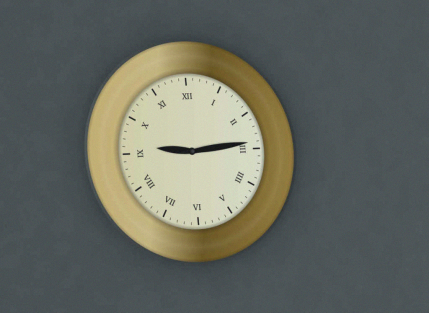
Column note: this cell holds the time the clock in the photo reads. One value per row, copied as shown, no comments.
9:14
